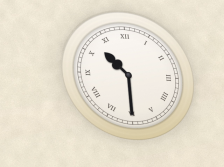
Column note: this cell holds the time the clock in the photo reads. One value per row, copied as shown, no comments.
10:30
